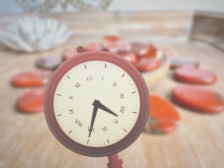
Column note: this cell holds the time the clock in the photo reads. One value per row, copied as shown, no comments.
4:35
